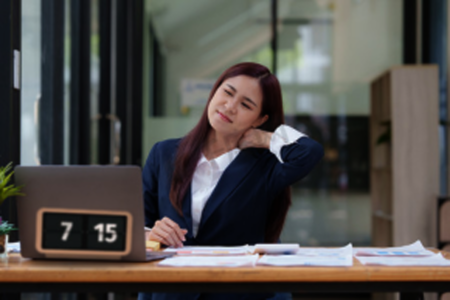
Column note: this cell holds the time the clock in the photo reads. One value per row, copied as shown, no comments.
7:15
